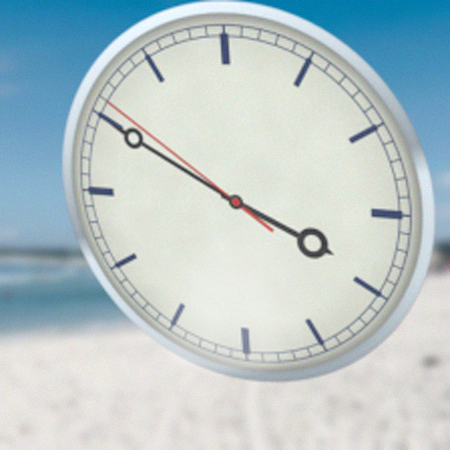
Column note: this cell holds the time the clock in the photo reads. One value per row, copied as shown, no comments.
3:49:51
